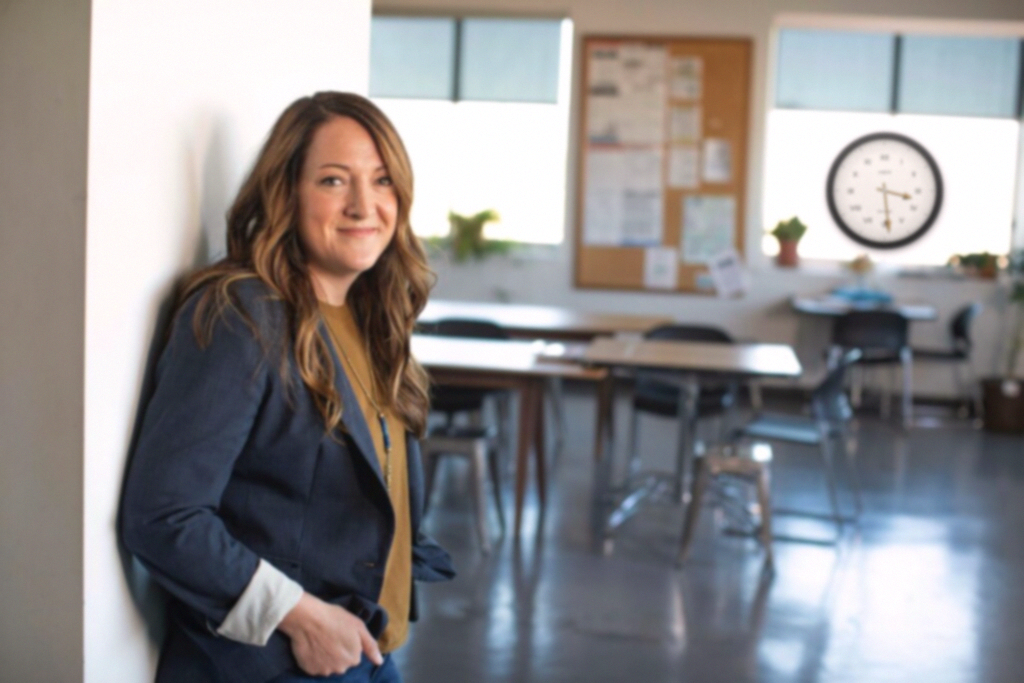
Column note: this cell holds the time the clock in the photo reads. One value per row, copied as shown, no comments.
3:29
